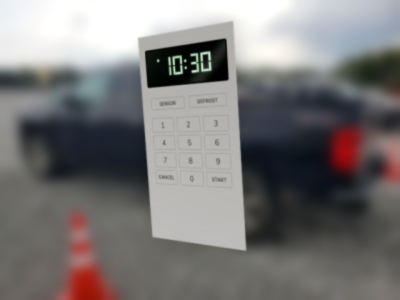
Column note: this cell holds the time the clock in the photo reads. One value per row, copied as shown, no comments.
10:30
